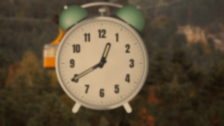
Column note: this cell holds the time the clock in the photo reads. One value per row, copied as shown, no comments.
12:40
